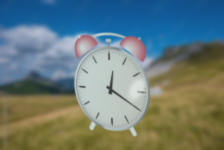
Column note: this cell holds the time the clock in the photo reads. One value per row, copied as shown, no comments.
12:20
